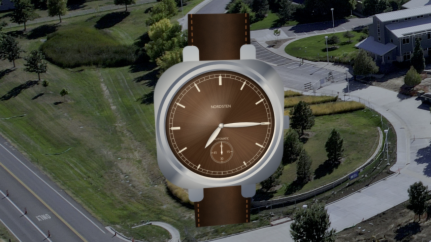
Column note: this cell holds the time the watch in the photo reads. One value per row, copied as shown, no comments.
7:15
